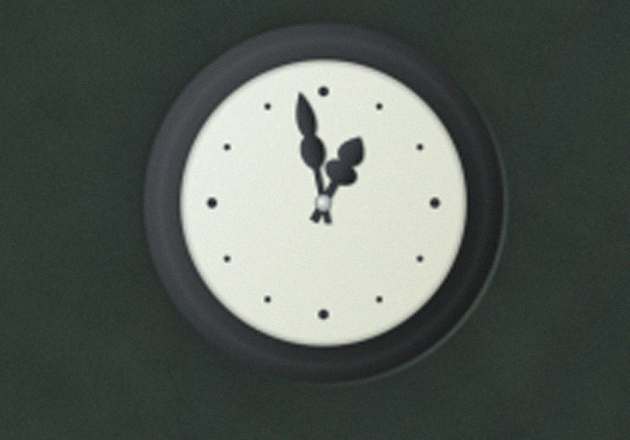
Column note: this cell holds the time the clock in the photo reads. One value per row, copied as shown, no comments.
12:58
